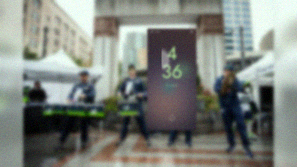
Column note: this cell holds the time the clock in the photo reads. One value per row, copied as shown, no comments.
4:36
